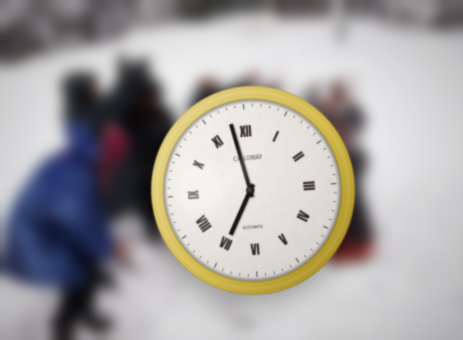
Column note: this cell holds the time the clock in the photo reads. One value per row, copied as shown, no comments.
6:58
